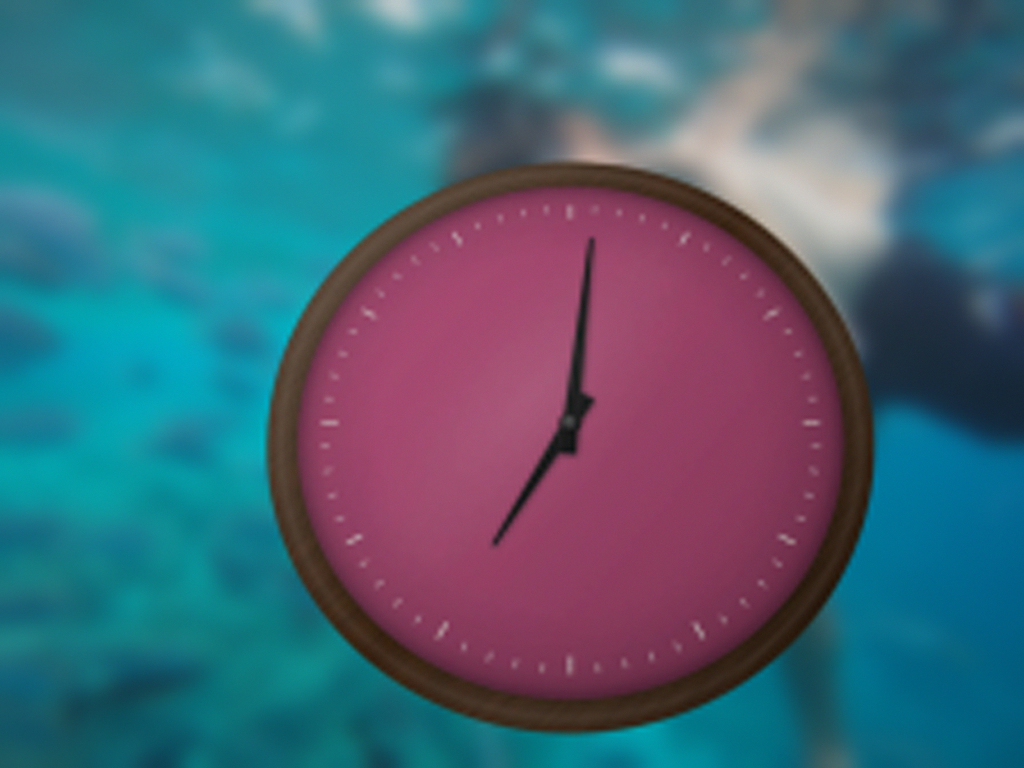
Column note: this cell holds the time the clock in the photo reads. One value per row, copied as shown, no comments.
7:01
